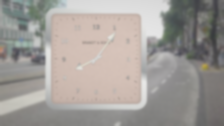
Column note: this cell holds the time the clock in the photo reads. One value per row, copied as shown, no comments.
8:06
